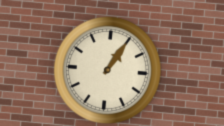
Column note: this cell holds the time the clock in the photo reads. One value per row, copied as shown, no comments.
1:05
